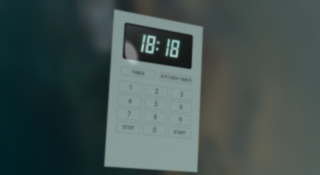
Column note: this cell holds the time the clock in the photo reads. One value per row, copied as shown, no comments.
18:18
